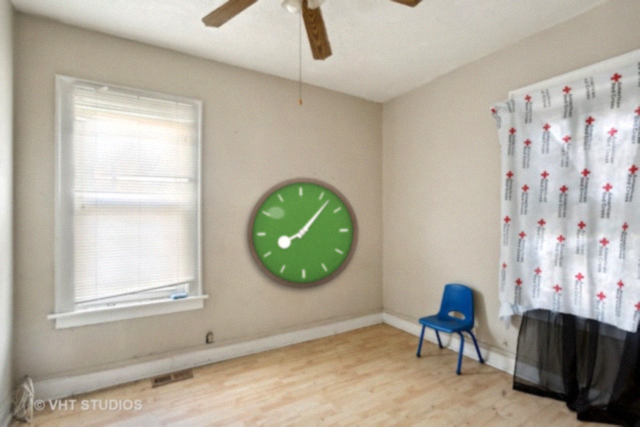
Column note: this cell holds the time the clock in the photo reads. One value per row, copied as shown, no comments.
8:07
